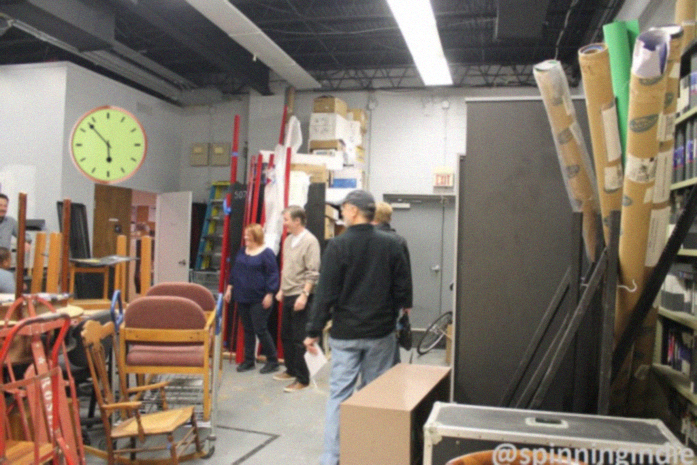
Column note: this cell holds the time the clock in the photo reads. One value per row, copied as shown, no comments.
5:53
